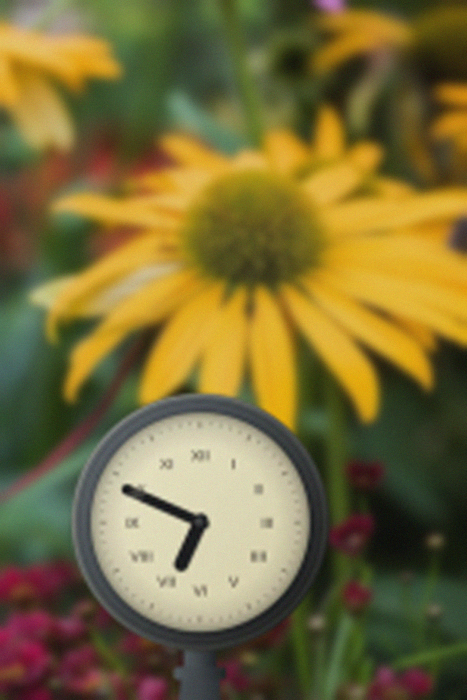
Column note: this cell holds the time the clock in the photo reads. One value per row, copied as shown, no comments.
6:49
